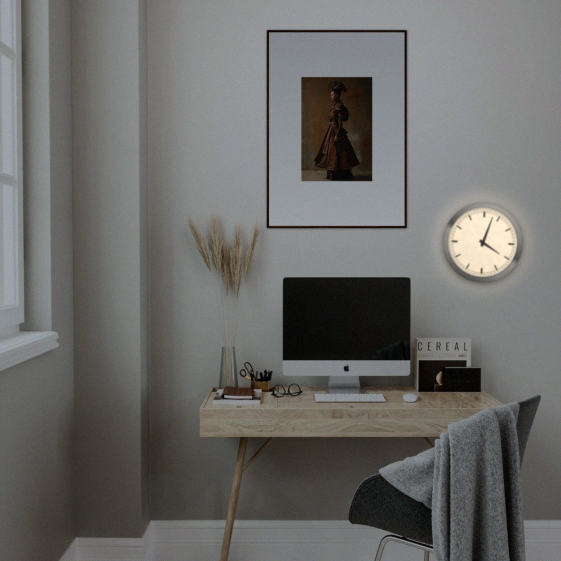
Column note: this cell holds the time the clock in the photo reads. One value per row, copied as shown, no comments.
4:03
